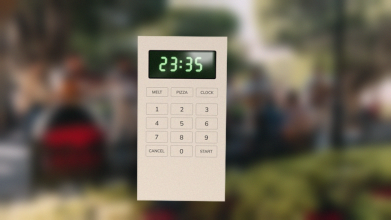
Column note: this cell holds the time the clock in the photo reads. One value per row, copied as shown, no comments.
23:35
